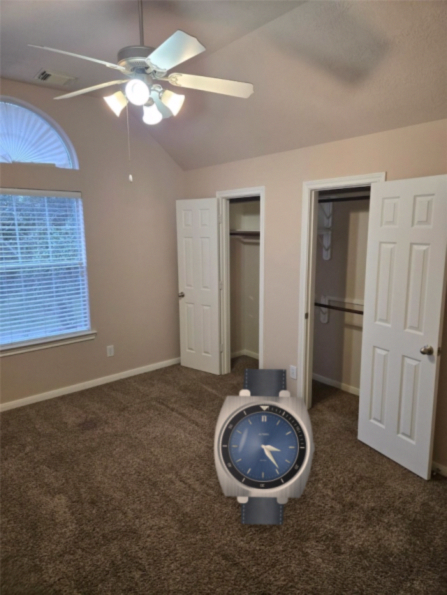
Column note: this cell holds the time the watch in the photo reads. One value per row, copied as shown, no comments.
3:24
